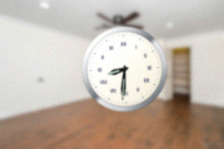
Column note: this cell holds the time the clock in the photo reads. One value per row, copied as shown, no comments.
8:31
